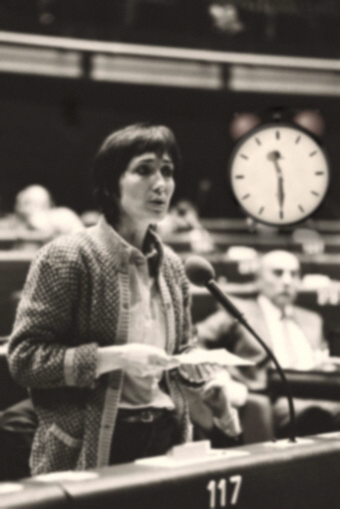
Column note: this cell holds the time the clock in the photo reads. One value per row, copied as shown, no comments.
11:30
